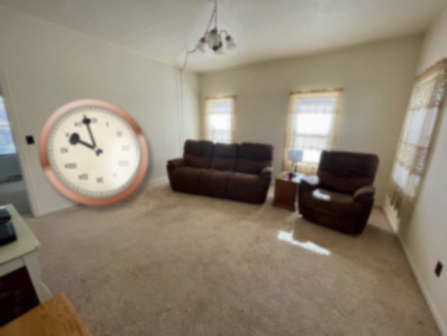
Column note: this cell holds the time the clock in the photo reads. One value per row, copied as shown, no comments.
9:58
